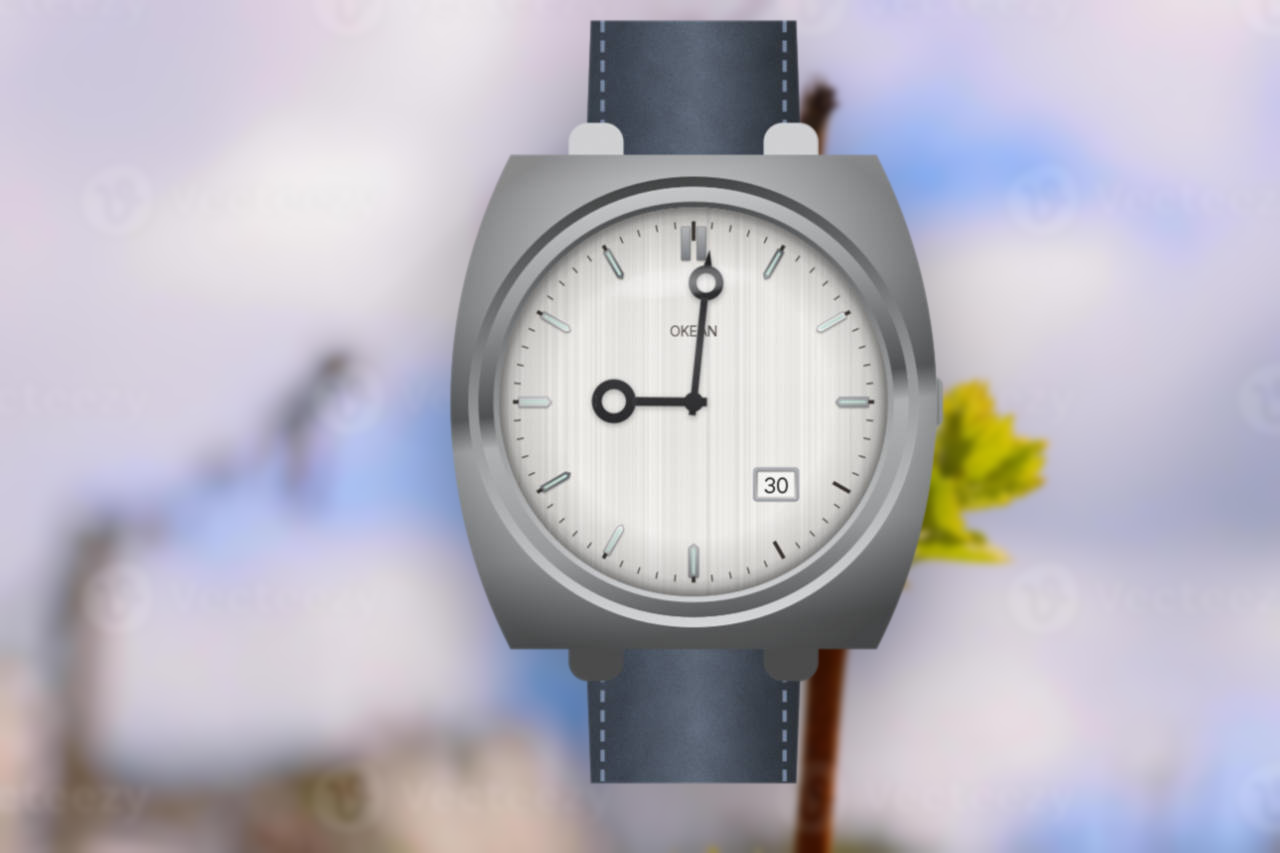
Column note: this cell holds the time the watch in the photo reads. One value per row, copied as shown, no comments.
9:01
